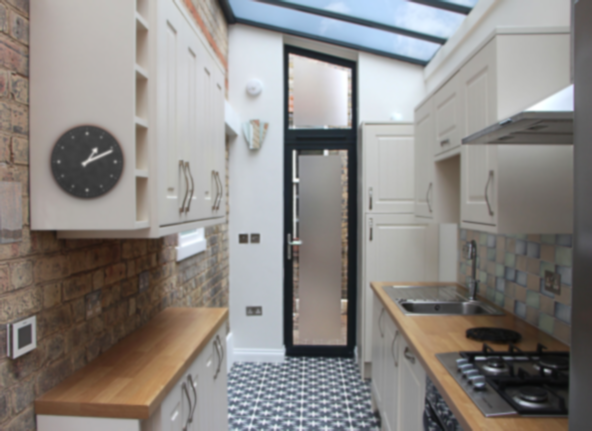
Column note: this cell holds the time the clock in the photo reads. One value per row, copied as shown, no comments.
1:11
